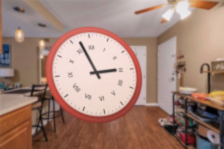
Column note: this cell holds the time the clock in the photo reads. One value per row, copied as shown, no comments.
2:57
